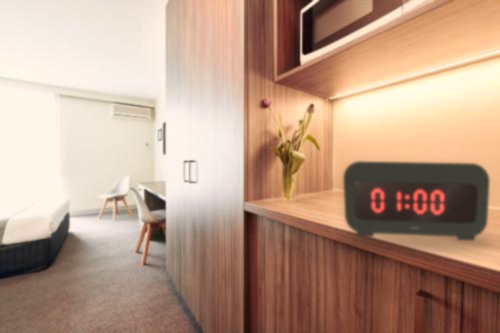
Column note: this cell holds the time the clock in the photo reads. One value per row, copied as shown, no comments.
1:00
